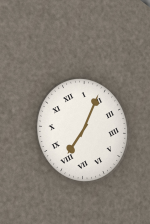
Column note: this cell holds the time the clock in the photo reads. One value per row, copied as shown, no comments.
8:09
